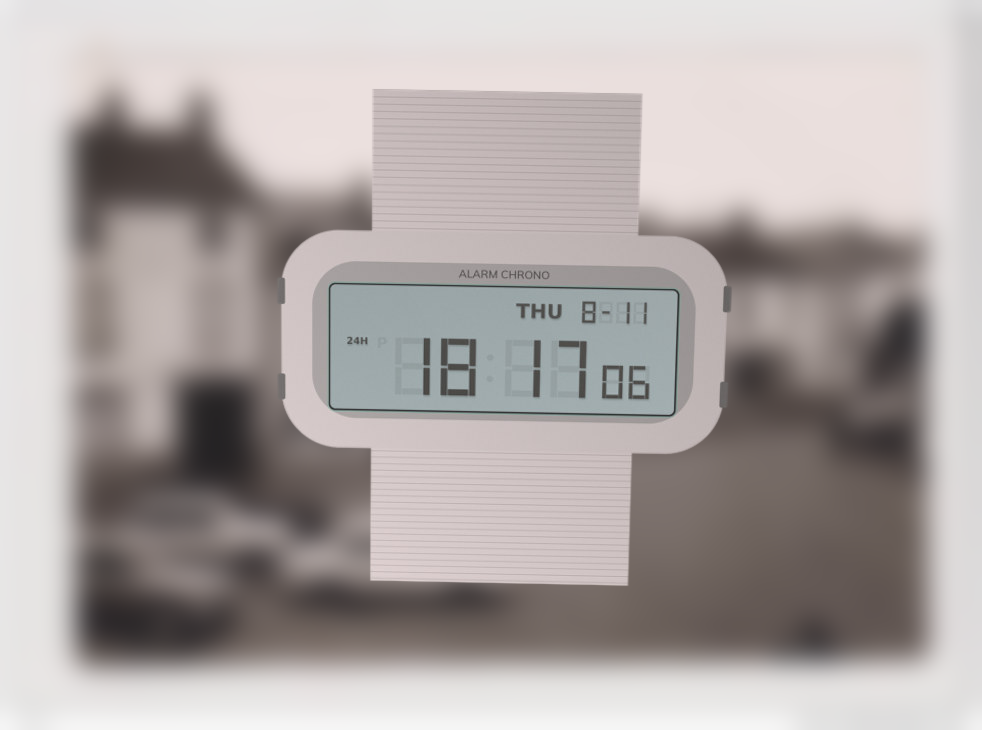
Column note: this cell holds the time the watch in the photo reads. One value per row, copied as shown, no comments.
18:17:06
